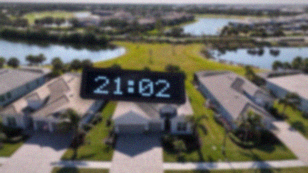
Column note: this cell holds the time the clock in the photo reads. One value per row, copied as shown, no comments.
21:02
